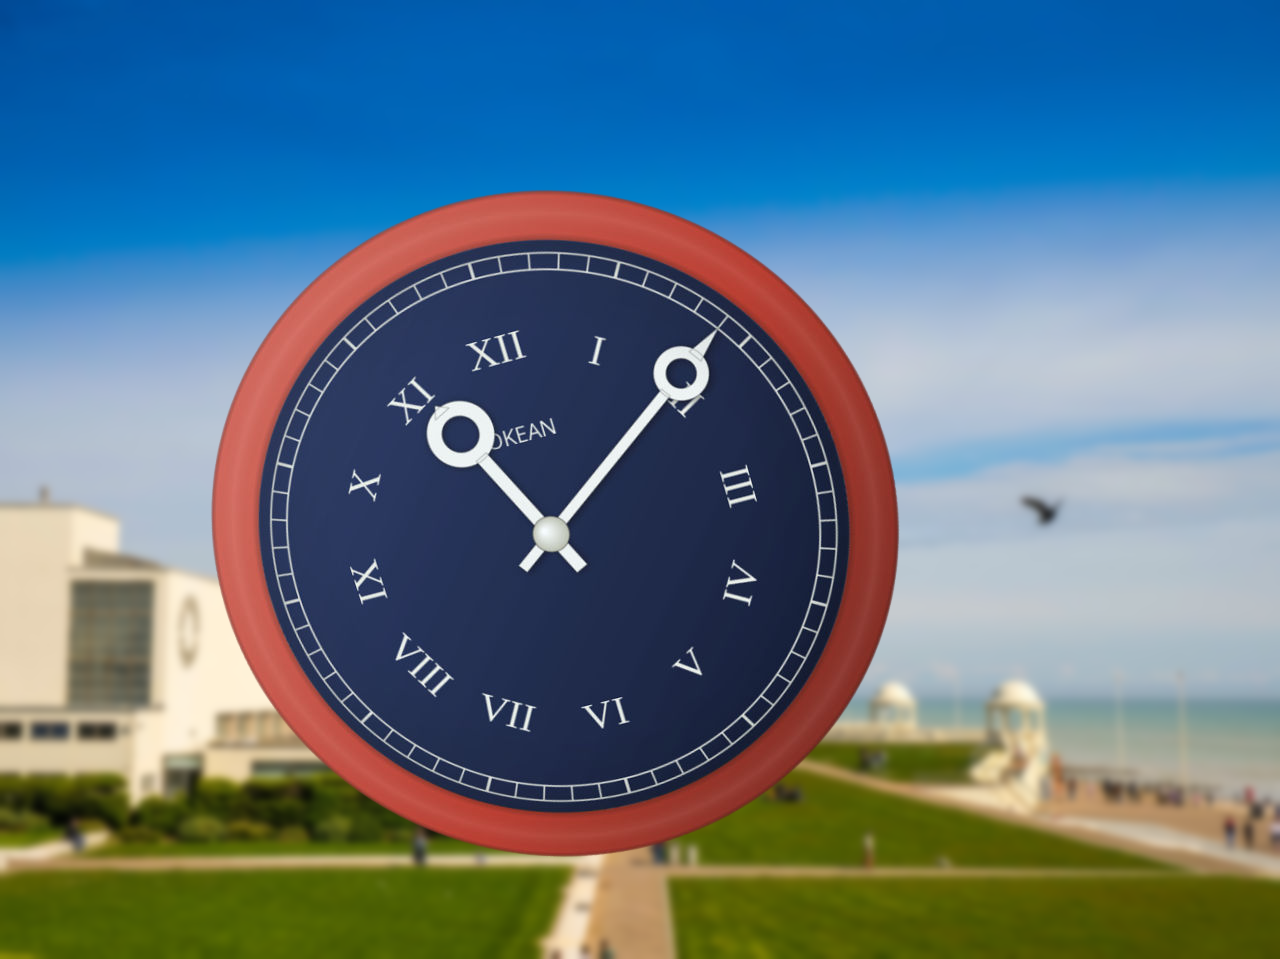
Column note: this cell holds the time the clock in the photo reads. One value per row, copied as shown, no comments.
11:09
